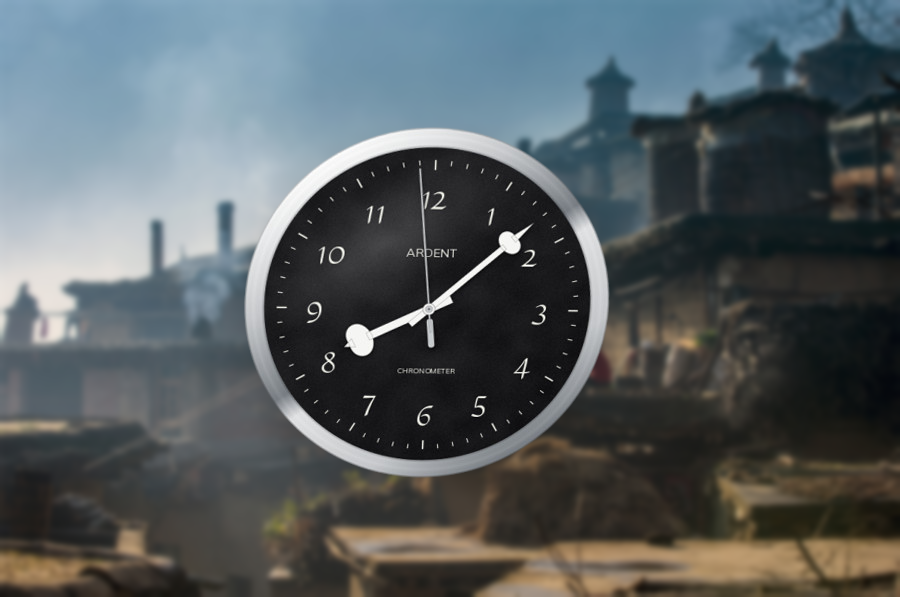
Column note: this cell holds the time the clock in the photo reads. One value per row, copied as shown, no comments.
8:07:59
